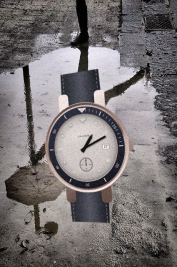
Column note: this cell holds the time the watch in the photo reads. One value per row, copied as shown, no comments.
1:11
